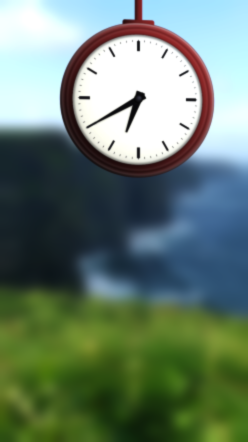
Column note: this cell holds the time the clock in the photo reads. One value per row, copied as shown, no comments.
6:40
